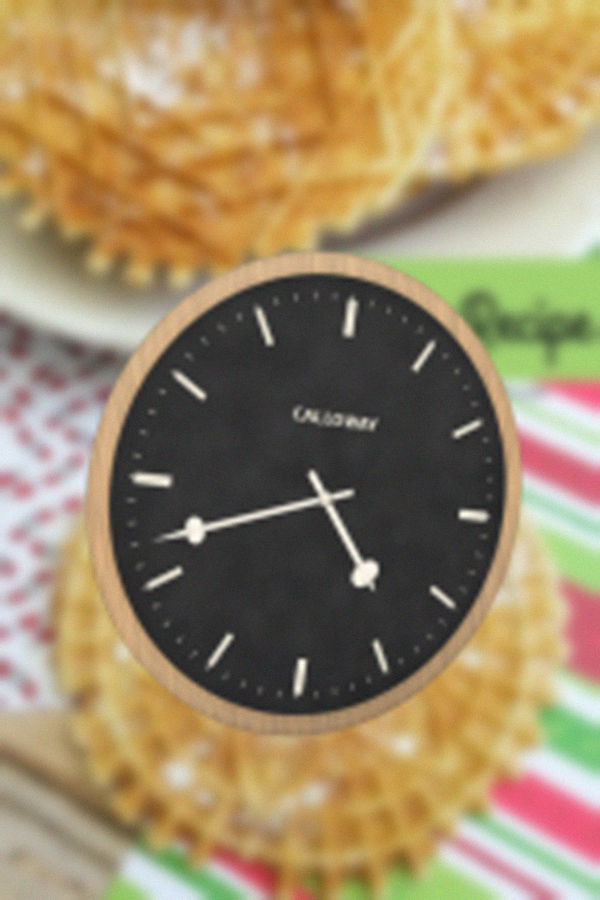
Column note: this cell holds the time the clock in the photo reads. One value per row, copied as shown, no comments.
4:42
